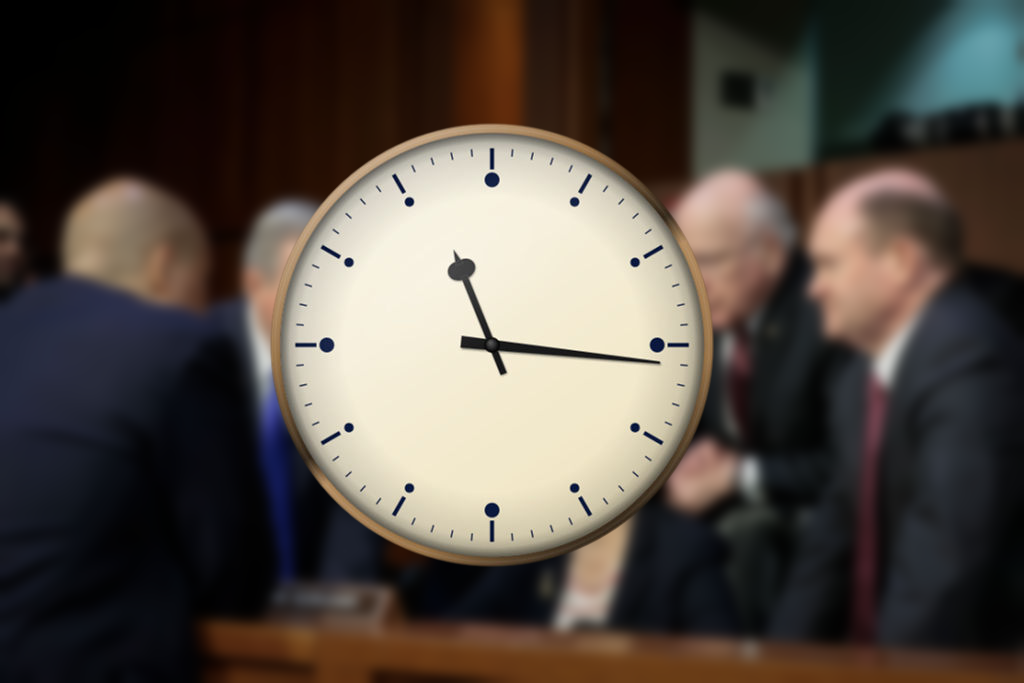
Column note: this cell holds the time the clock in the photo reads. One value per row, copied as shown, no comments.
11:16
